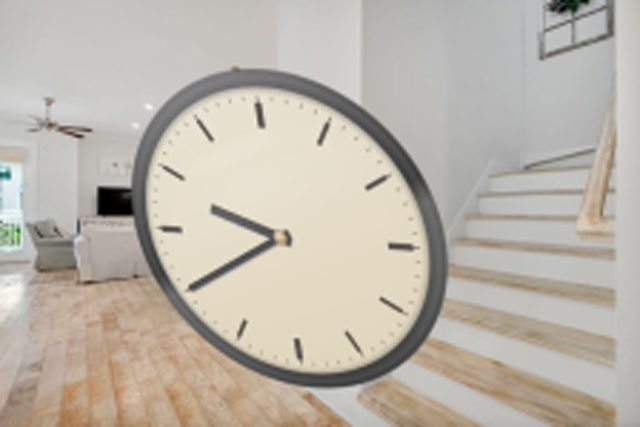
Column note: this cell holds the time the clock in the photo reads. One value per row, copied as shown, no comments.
9:40
